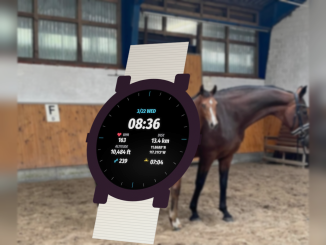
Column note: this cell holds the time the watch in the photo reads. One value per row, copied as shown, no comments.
8:36
